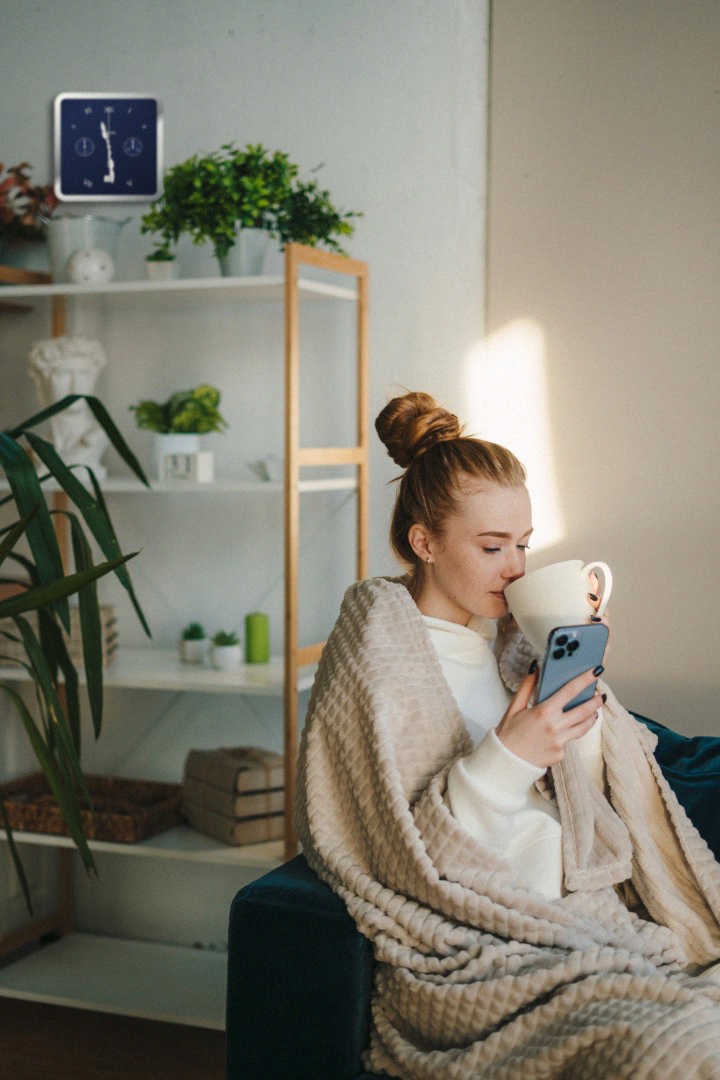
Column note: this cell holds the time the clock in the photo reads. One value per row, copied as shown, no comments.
11:29
